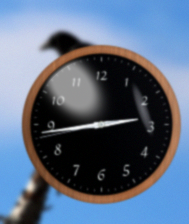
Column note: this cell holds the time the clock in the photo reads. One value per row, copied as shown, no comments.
2:43:43
